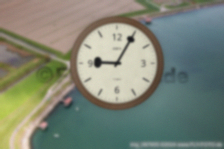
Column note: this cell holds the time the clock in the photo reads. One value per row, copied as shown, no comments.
9:05
